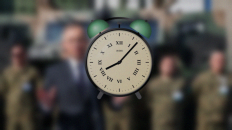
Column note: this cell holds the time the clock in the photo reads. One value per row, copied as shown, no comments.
8:07
